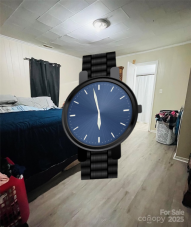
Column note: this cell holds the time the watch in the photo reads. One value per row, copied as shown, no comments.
5:58
